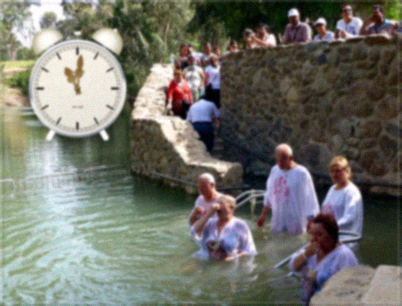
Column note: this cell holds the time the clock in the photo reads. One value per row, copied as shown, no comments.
11:01
